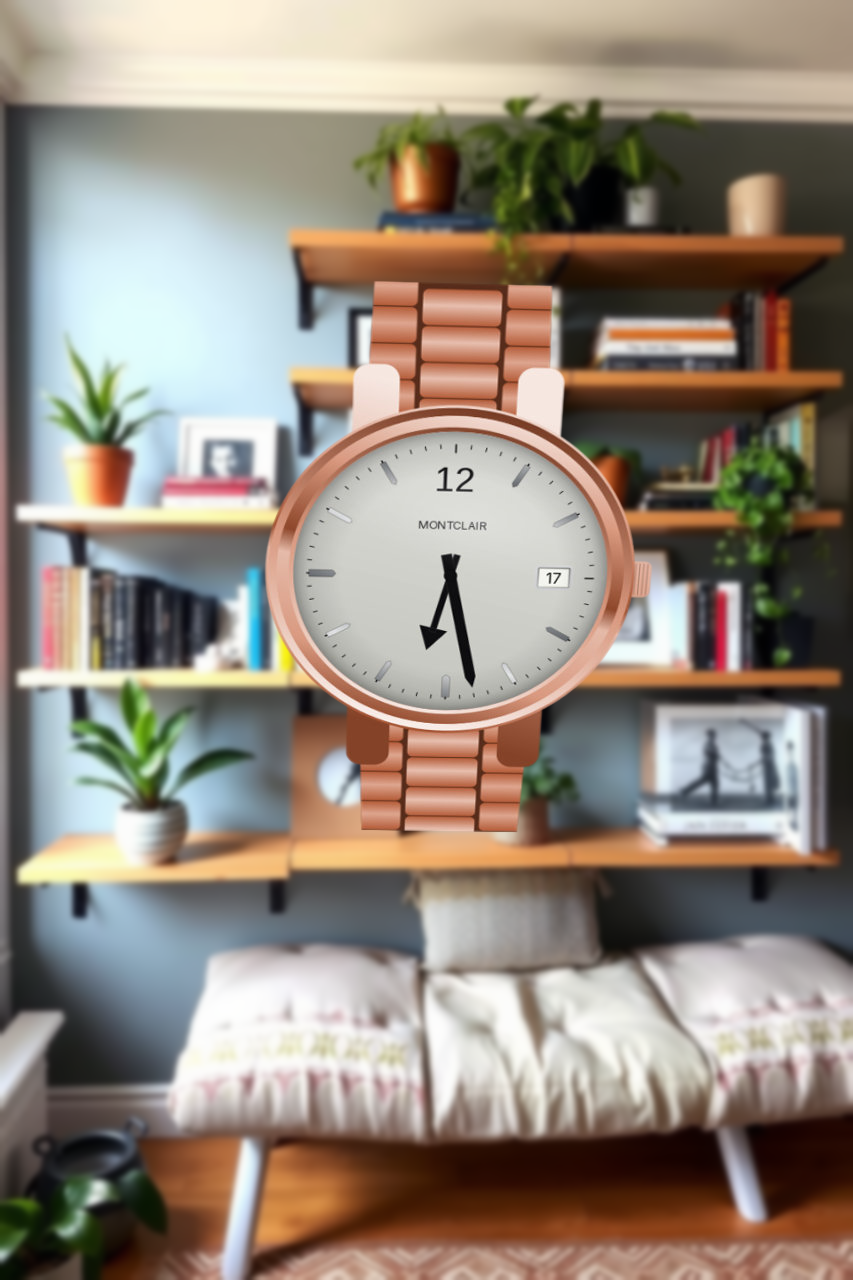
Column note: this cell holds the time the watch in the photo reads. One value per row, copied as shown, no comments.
6:28
